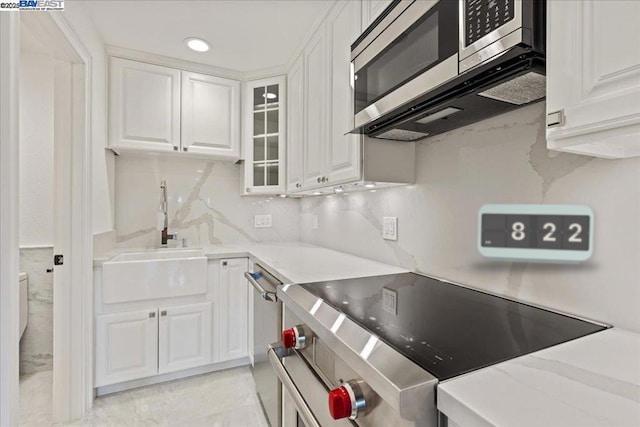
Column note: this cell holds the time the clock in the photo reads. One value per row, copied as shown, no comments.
8:22
